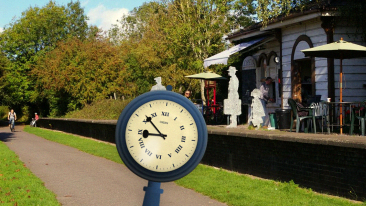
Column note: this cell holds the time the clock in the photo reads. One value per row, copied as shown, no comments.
8:52
